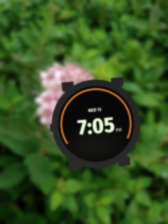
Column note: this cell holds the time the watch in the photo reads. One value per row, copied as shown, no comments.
7:05
